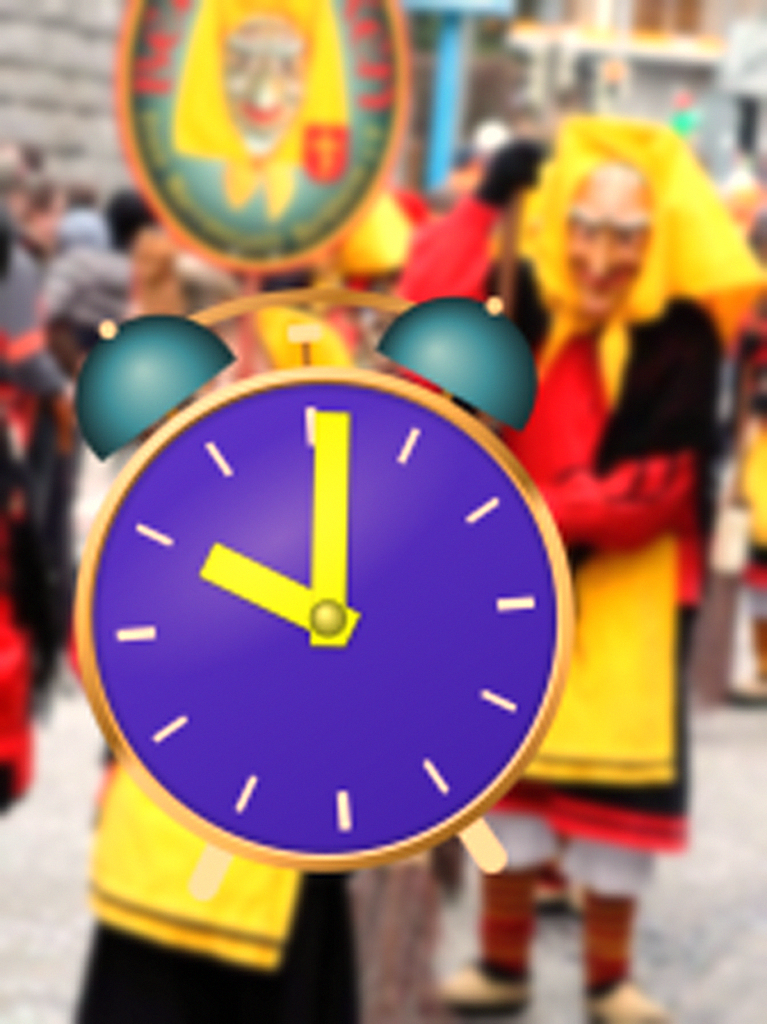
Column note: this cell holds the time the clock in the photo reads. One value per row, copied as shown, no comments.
10:01
